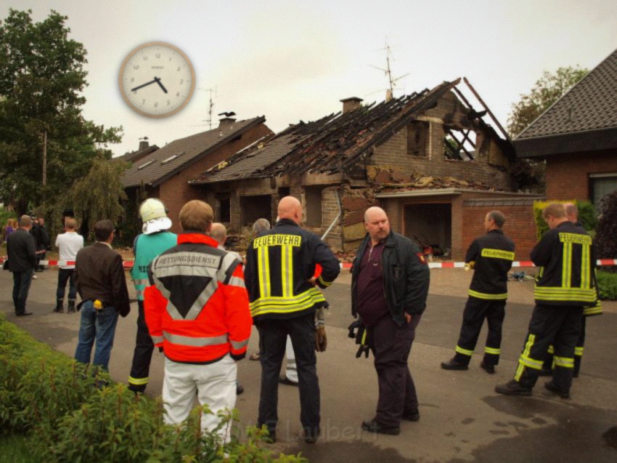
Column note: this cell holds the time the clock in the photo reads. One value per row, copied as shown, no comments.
4:41
